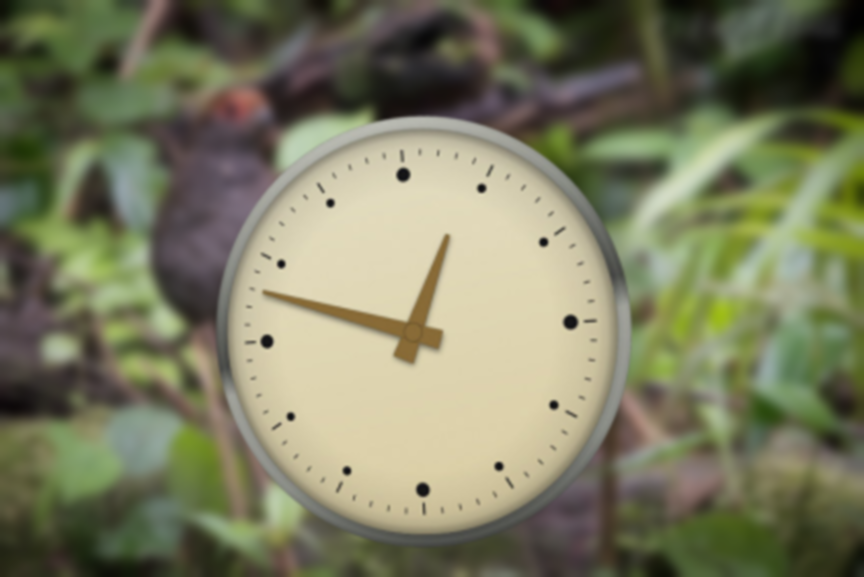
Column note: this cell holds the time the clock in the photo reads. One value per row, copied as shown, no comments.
12:48
